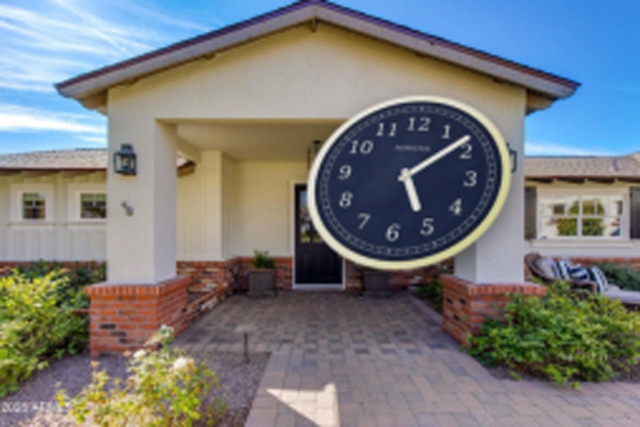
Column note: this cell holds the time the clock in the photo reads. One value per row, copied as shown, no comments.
5:08
